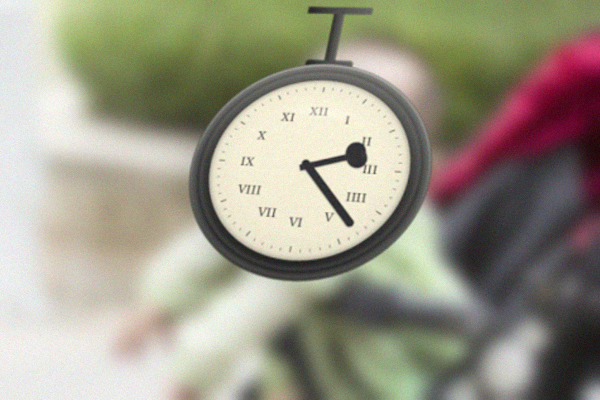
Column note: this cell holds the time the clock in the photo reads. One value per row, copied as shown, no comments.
2:23
